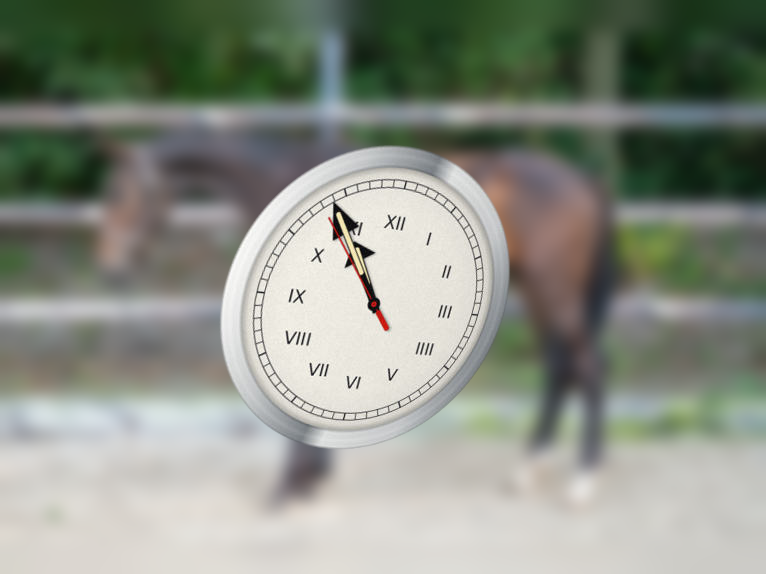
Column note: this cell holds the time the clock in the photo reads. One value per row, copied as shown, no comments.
10:53:53
